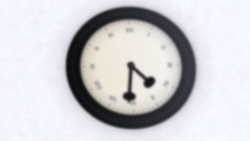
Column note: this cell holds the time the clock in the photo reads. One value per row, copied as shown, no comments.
4:31
